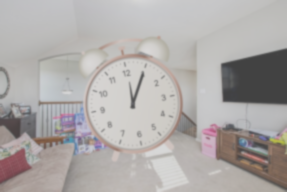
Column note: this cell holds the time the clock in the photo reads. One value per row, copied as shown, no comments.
12:05
